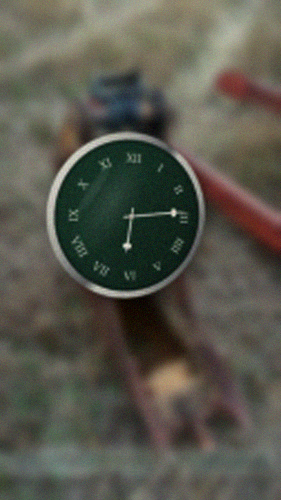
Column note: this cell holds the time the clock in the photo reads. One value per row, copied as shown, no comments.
6:14
